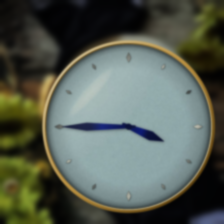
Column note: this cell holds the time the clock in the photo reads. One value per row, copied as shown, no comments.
3:45
